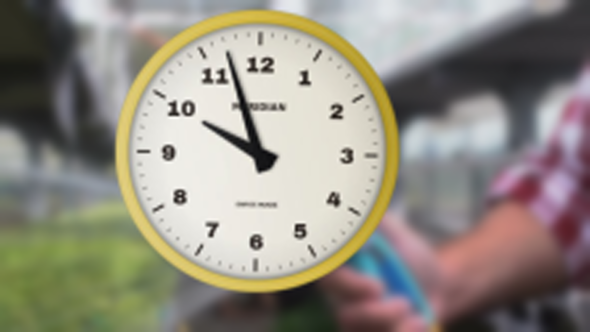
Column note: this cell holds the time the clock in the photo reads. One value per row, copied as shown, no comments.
9:57
